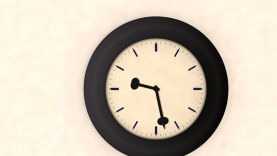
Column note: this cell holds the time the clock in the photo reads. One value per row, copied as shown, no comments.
9:28
